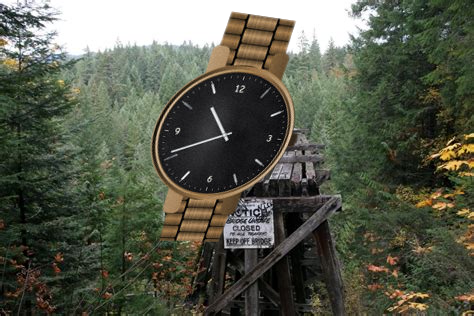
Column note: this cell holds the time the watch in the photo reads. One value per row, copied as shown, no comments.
10:41
